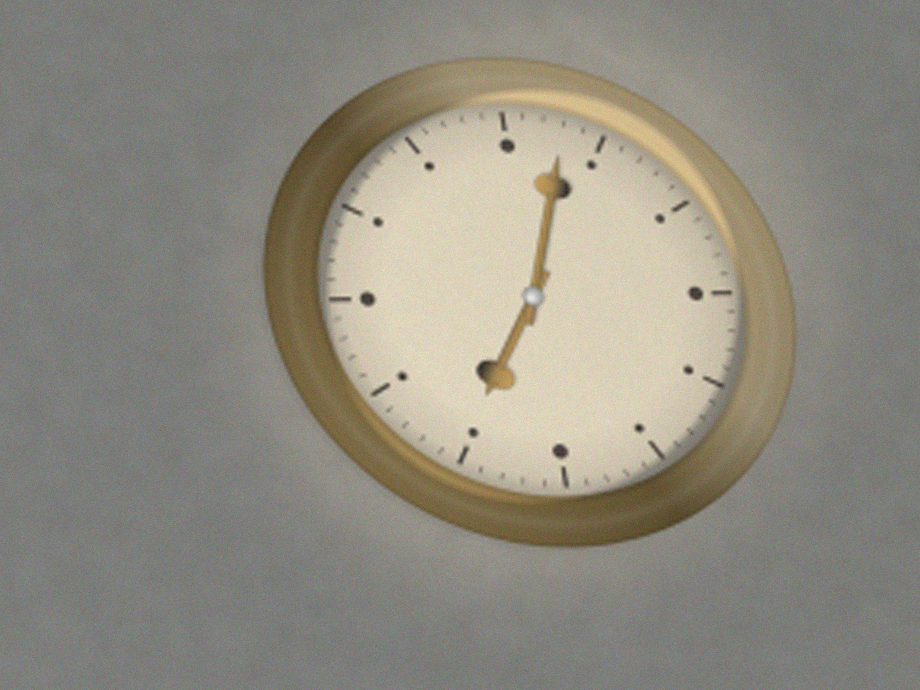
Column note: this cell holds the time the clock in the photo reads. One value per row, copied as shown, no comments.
7:03
